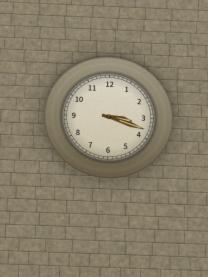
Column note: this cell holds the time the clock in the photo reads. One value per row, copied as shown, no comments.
3:18
